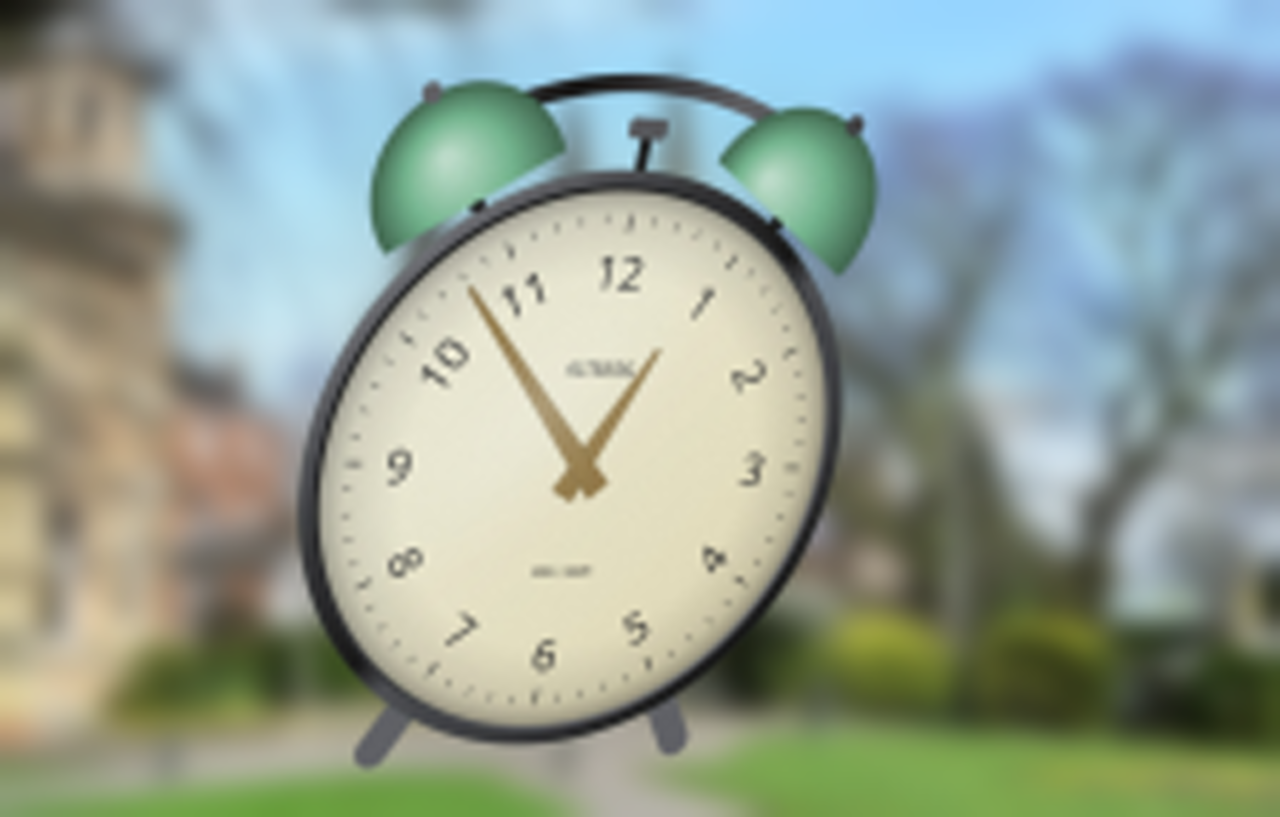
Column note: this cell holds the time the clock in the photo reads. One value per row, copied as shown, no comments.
12:53
